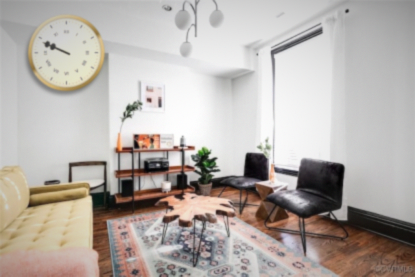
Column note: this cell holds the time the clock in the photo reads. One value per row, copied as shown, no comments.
9:49
